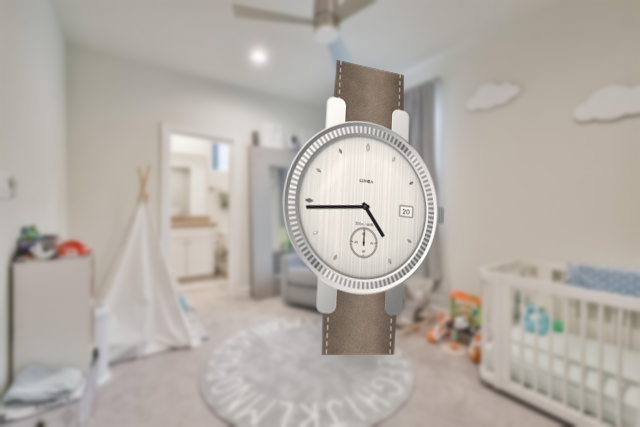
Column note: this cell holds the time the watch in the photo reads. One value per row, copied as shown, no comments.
4:44
